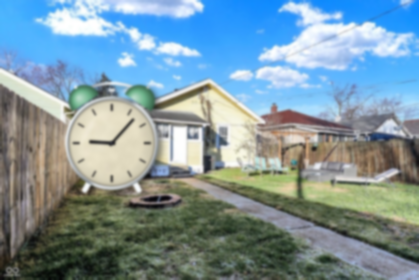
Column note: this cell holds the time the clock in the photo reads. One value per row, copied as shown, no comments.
9:07
